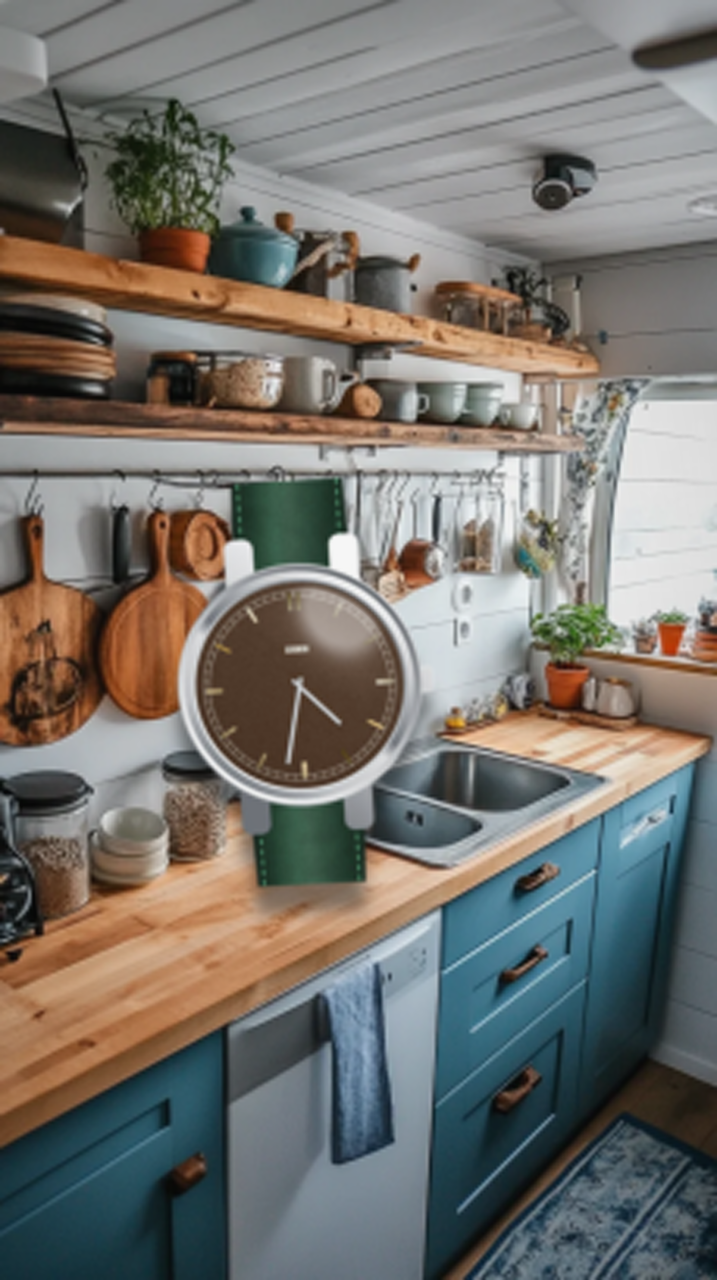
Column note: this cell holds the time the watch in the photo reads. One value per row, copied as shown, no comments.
4:32
